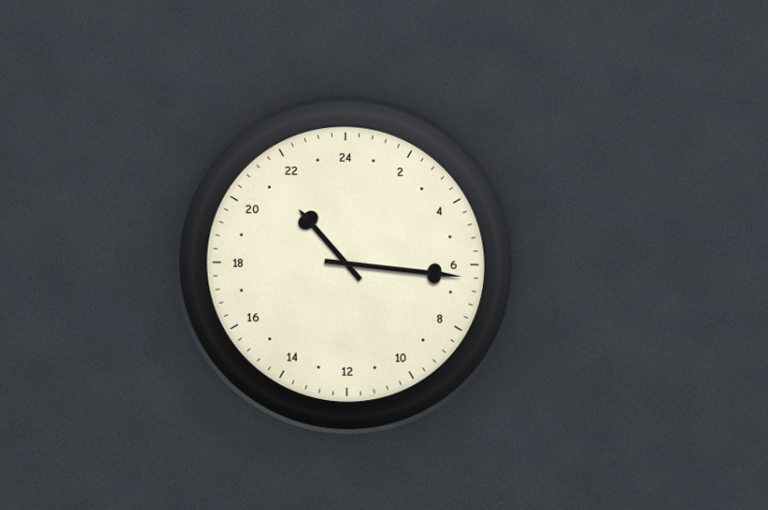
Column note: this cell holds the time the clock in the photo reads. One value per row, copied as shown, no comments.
21:16
